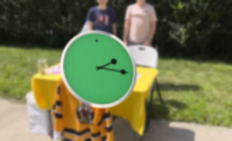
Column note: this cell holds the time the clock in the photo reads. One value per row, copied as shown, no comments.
2:17
